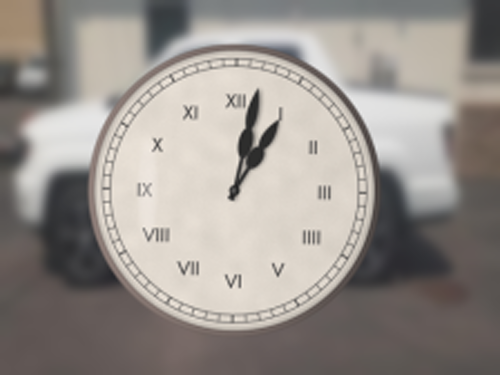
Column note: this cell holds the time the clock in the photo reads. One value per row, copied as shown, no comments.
1:02
